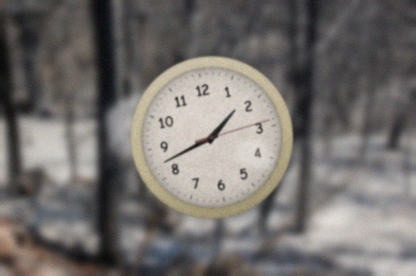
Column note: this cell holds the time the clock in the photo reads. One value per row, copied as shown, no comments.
1:42:14
